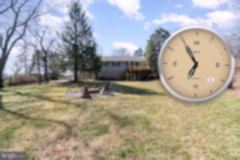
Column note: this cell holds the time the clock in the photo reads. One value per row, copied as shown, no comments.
6:55
